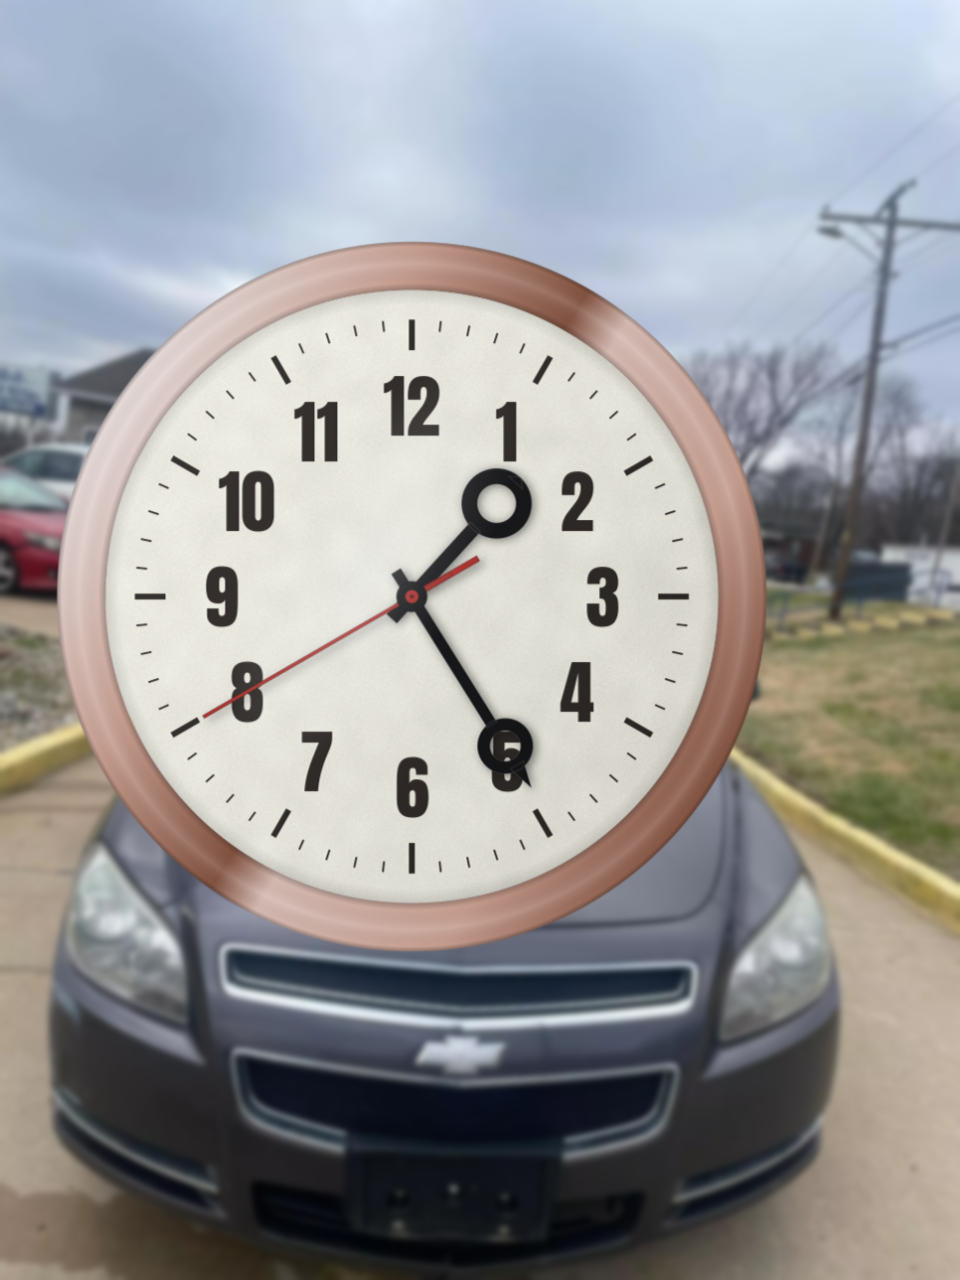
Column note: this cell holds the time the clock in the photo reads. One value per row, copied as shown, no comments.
1:24:40
